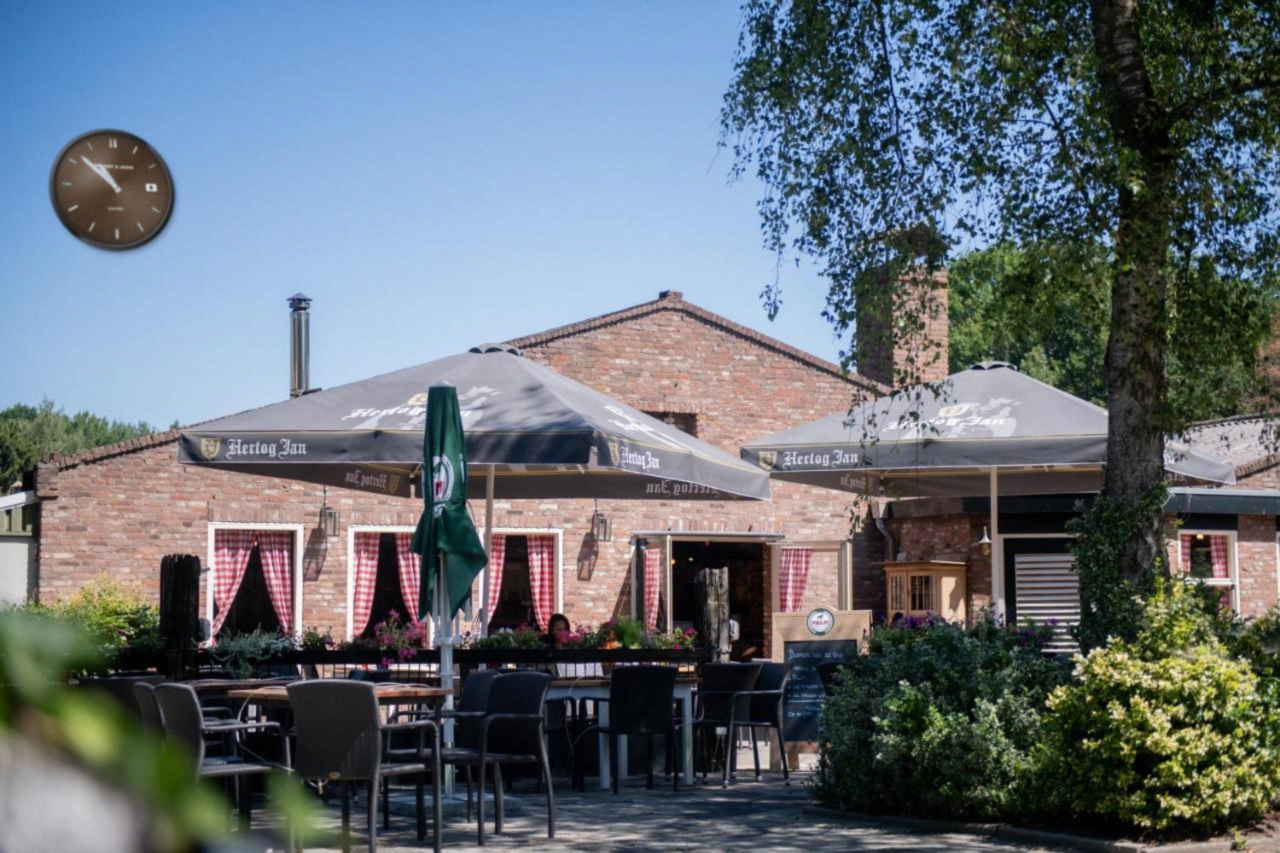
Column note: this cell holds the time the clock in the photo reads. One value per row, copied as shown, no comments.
10:52
